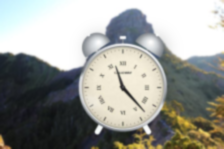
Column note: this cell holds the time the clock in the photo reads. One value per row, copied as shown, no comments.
11:23
